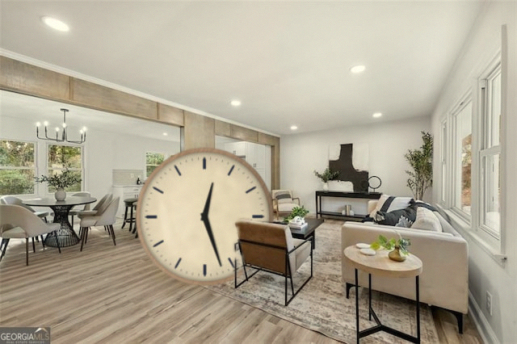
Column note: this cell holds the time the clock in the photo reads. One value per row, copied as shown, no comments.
12:27
